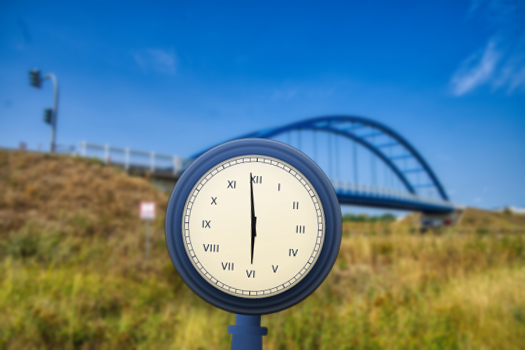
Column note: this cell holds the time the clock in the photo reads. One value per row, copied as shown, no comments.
5:59
